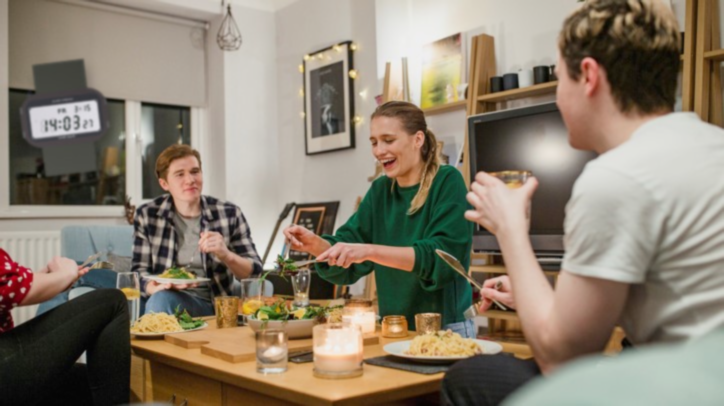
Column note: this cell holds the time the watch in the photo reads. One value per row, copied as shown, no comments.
14:03
